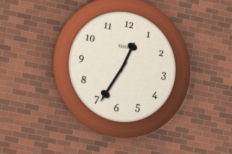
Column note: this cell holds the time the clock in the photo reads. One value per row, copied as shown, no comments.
12:34
